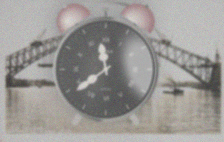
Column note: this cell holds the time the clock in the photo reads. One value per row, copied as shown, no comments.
11:39
